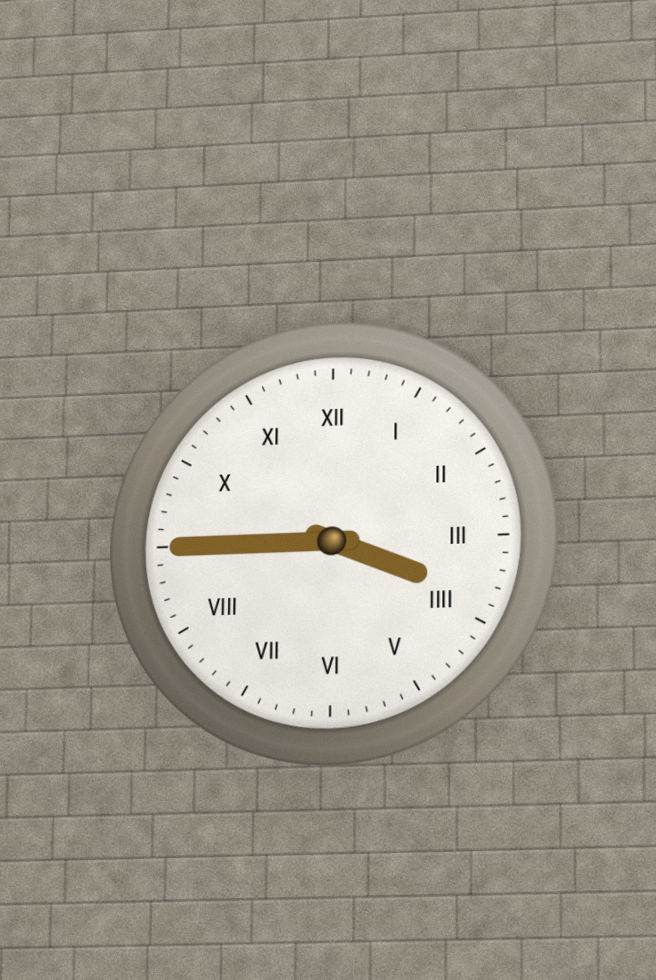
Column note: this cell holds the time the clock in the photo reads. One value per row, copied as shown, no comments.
3:45
